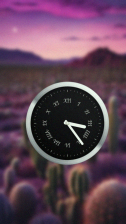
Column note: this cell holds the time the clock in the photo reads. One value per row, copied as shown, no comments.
3:24
